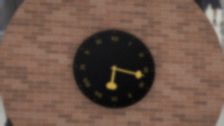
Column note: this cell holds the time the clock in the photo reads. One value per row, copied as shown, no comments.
6:17
